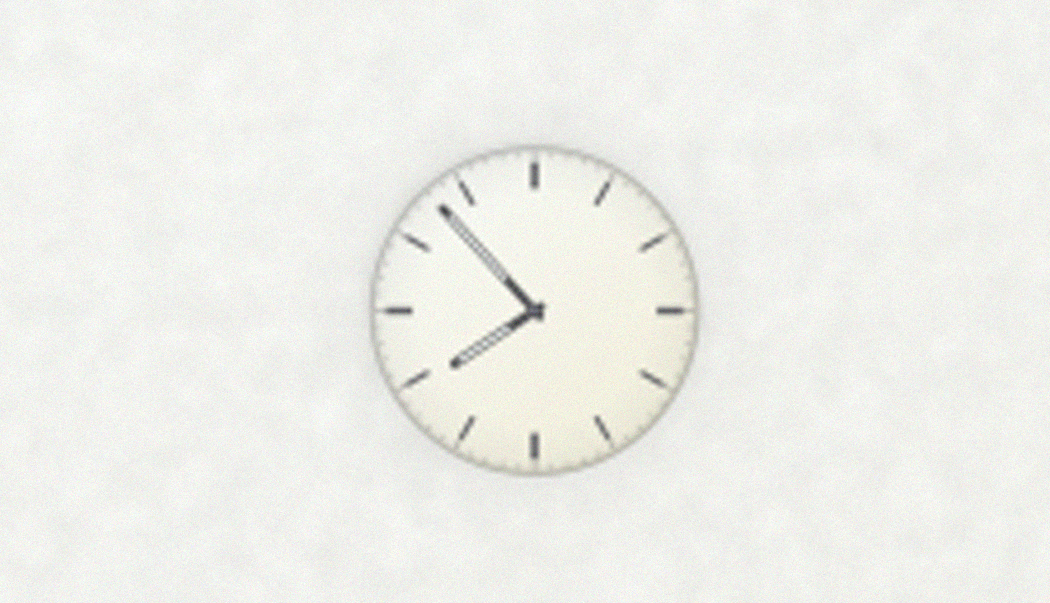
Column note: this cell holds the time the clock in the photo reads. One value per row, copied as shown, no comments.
7:53
